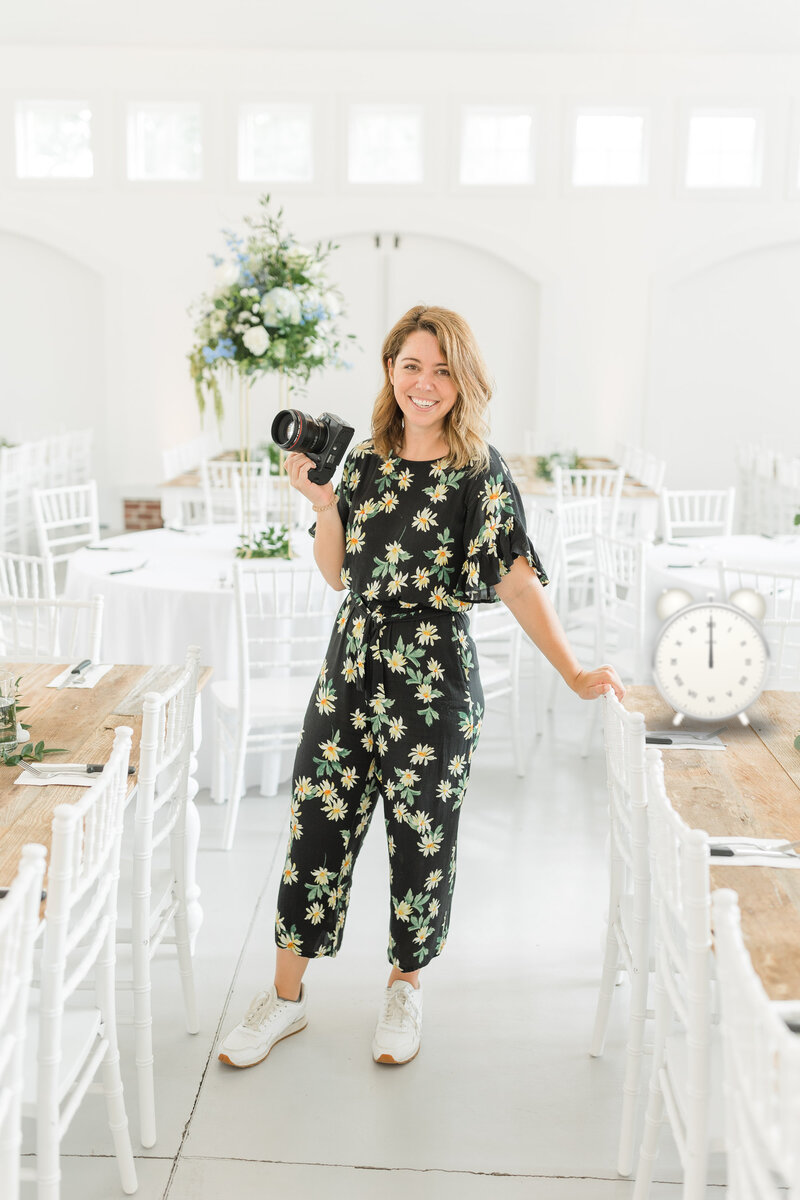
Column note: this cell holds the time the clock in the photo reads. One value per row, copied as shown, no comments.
12:00
